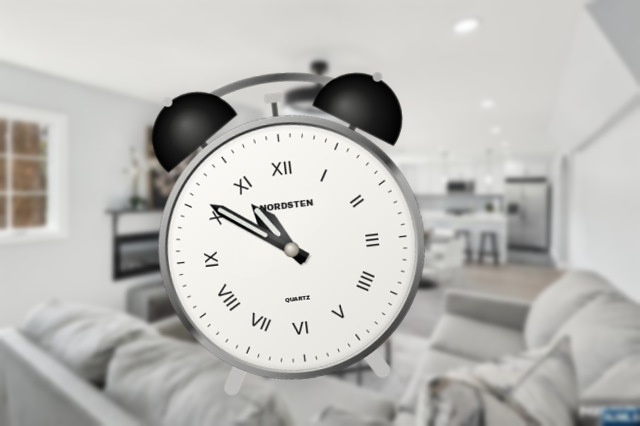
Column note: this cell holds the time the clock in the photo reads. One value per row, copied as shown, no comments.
10:51
